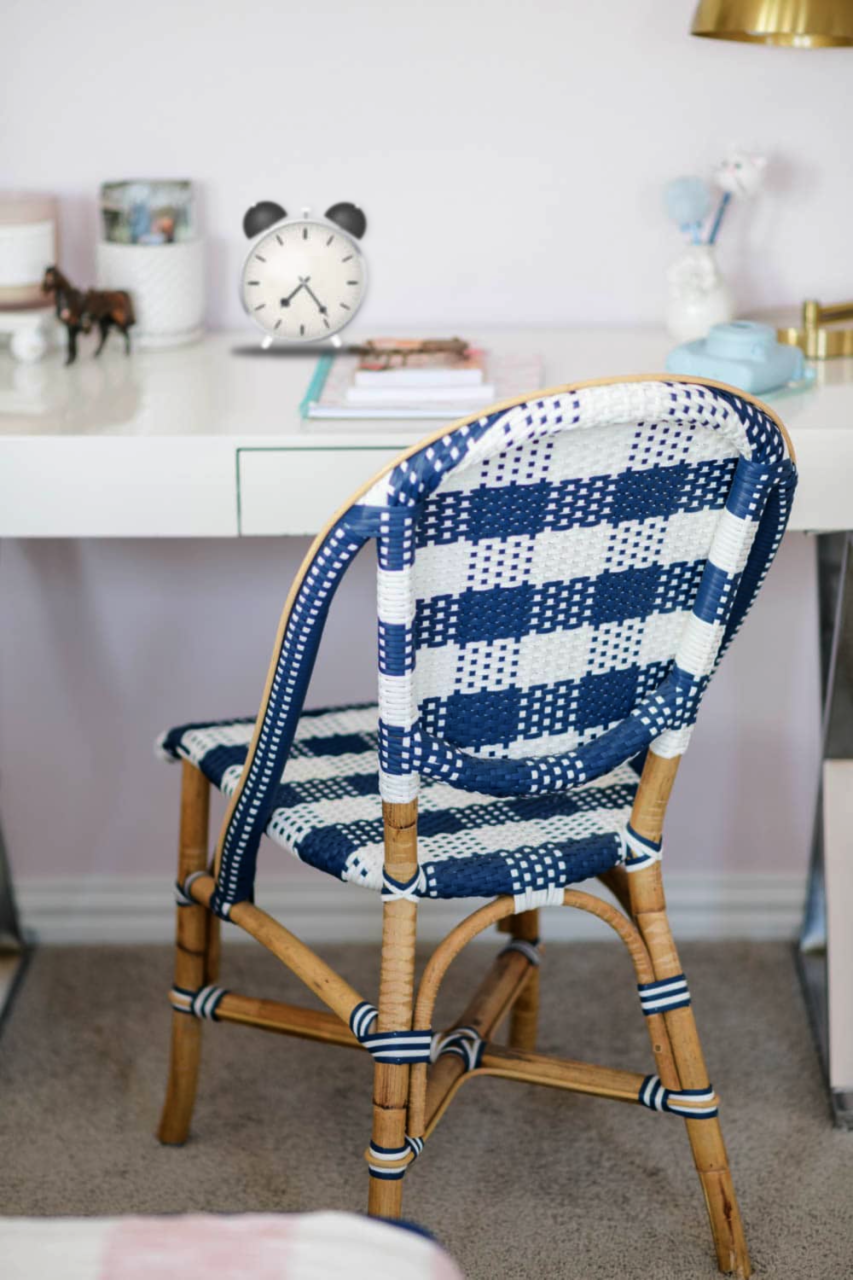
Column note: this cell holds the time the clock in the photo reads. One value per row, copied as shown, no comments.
7:24
